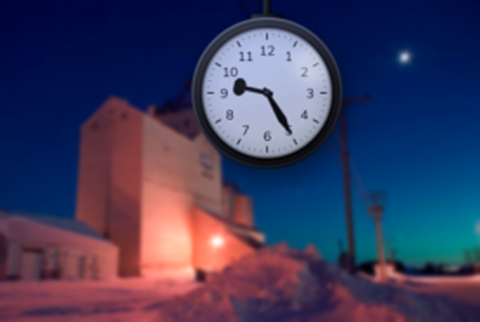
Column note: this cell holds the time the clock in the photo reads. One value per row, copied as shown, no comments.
9:25
